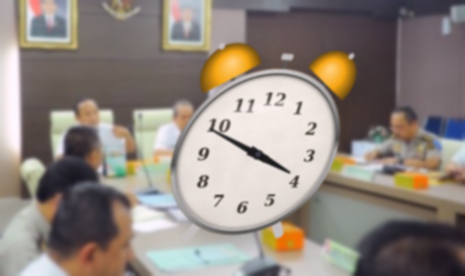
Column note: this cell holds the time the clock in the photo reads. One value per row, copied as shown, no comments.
3:49
